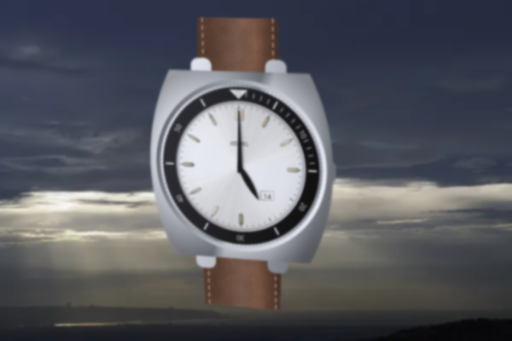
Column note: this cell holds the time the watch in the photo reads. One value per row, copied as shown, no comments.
5:00
